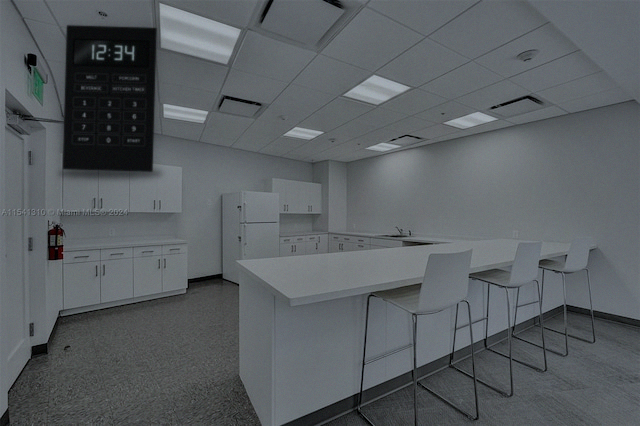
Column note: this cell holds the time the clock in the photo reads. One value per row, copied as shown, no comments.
12:34
